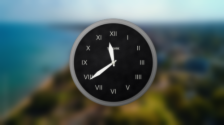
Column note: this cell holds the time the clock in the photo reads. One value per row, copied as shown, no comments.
11:39
